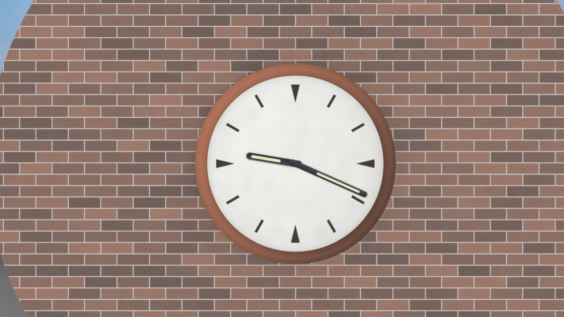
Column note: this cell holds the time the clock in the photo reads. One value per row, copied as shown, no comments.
9:19
